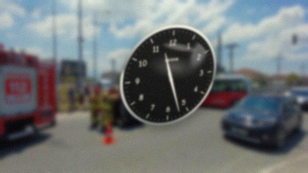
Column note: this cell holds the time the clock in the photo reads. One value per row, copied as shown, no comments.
11:27
